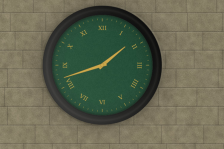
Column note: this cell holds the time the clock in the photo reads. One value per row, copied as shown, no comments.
1:42
